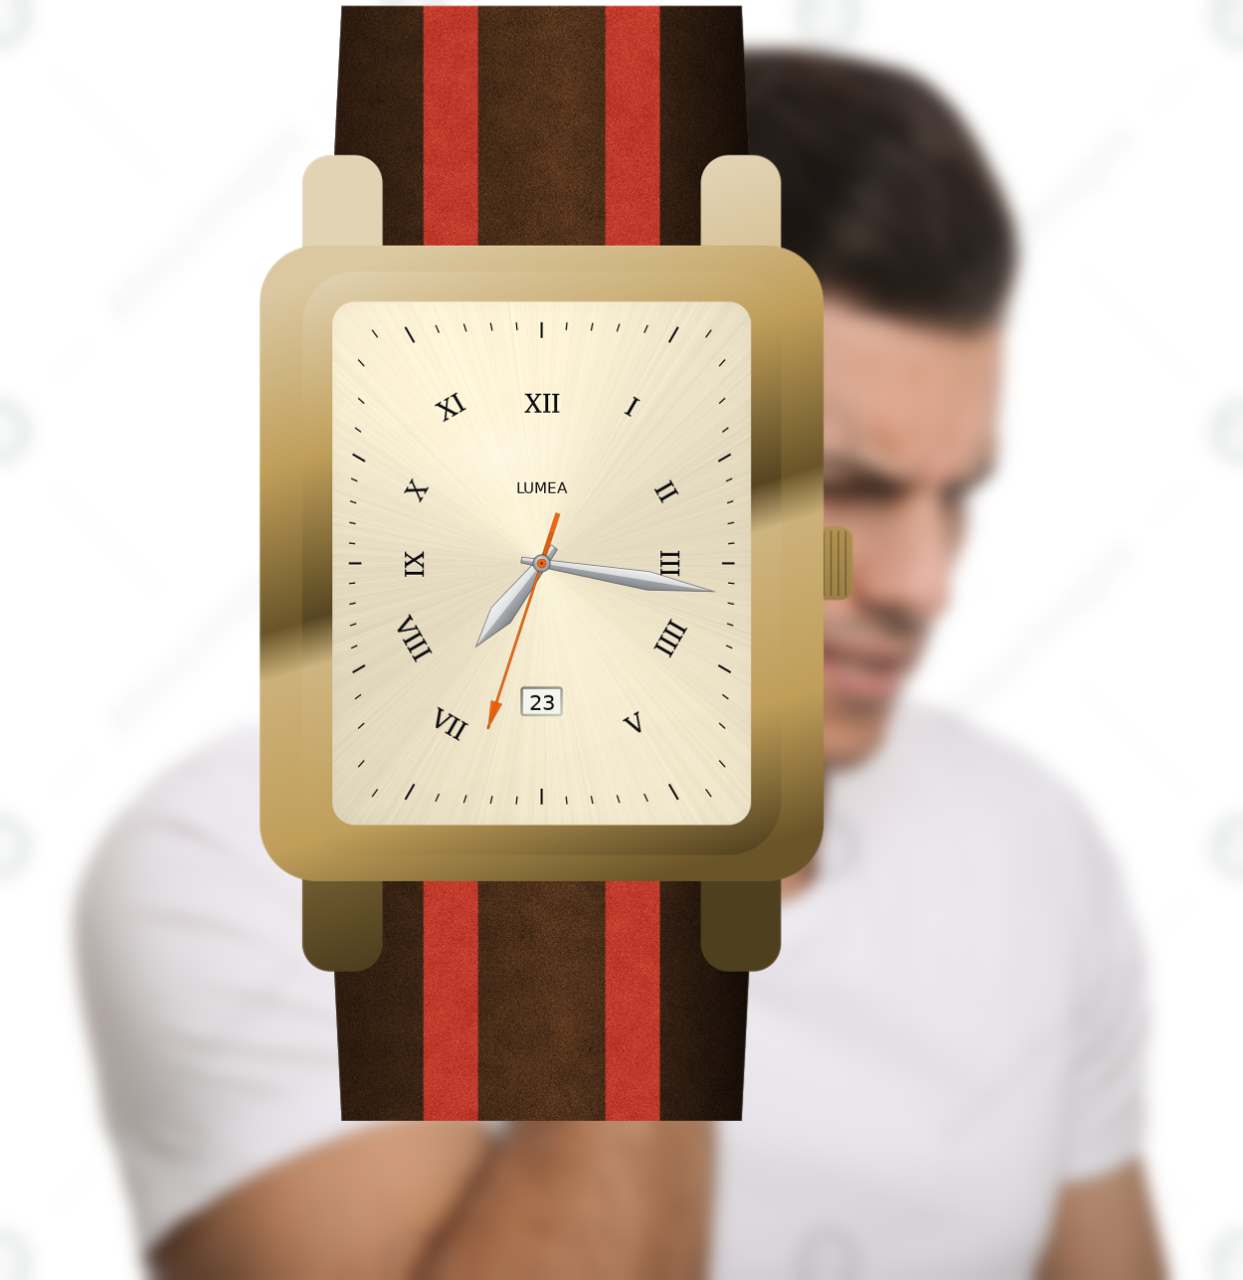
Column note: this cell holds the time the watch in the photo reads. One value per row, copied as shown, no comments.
7:16:33
